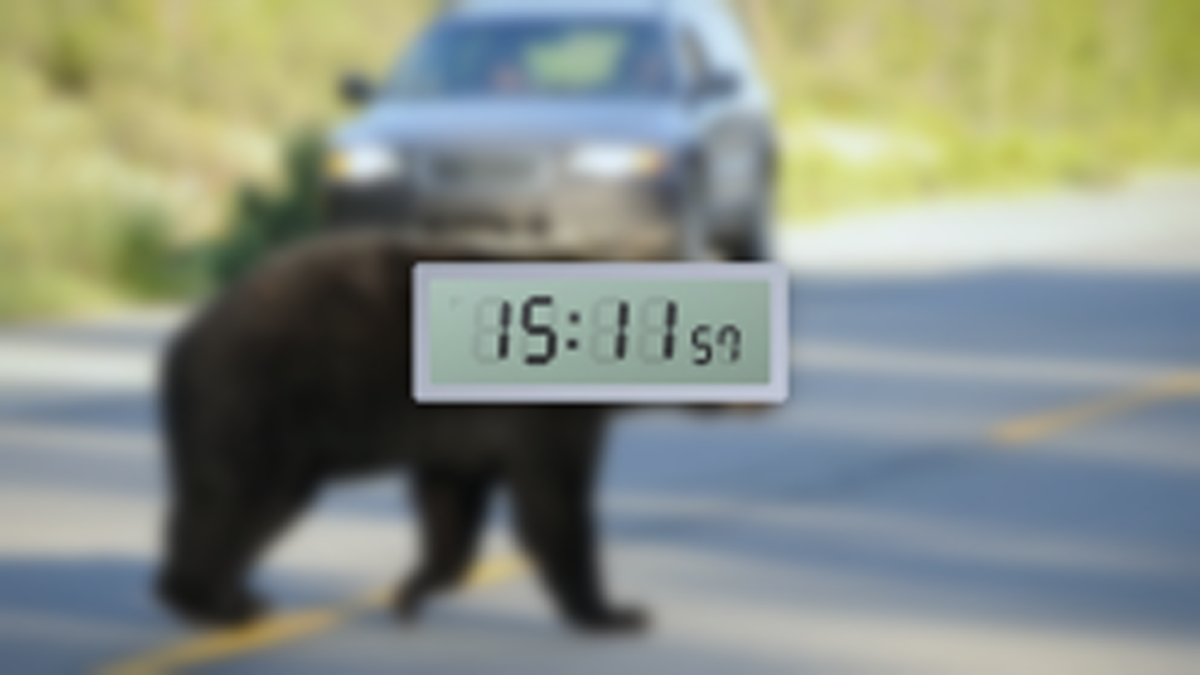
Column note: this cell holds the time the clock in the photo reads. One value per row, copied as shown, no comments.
15:11:57
